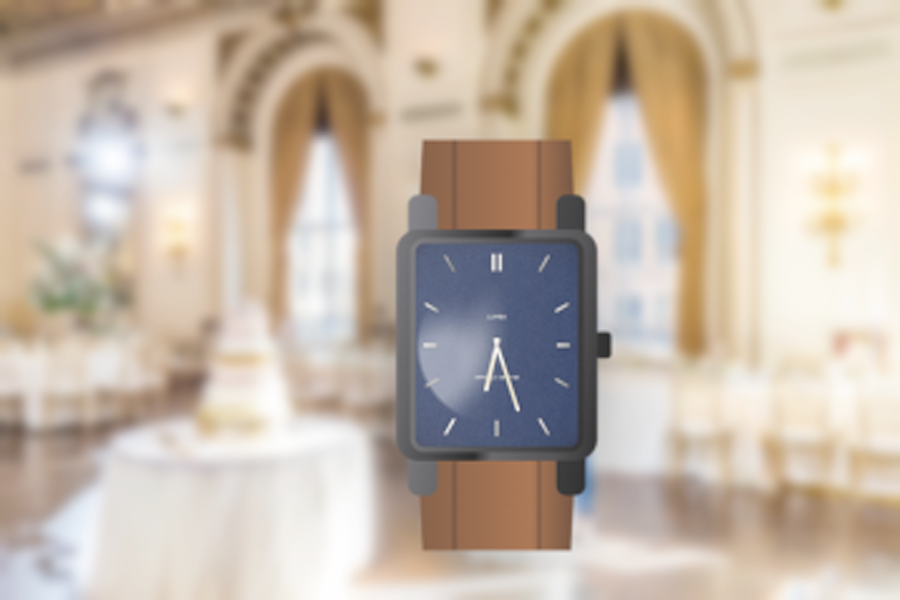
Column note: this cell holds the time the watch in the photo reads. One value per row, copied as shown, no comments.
6:27
